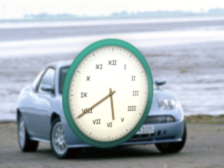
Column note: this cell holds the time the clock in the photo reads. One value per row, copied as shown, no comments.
5:40
